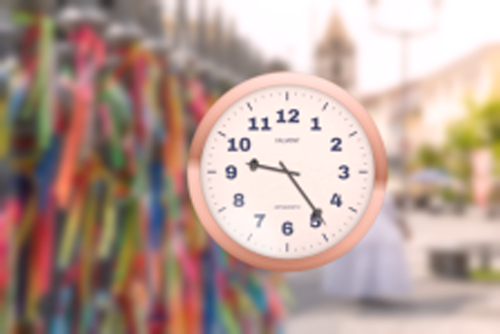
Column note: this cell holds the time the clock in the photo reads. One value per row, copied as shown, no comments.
9:24
